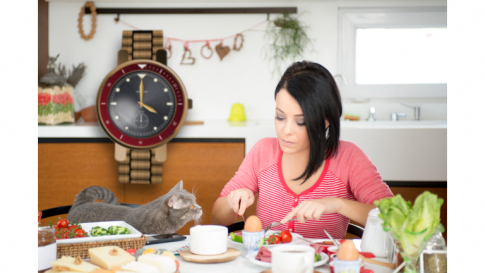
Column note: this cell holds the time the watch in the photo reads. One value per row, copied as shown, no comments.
4:00
